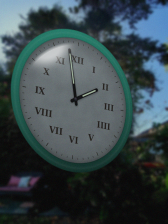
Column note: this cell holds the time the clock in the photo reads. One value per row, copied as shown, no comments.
1:58
